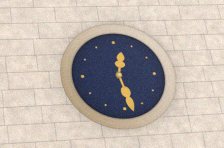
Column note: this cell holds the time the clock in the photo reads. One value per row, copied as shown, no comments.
12:28
